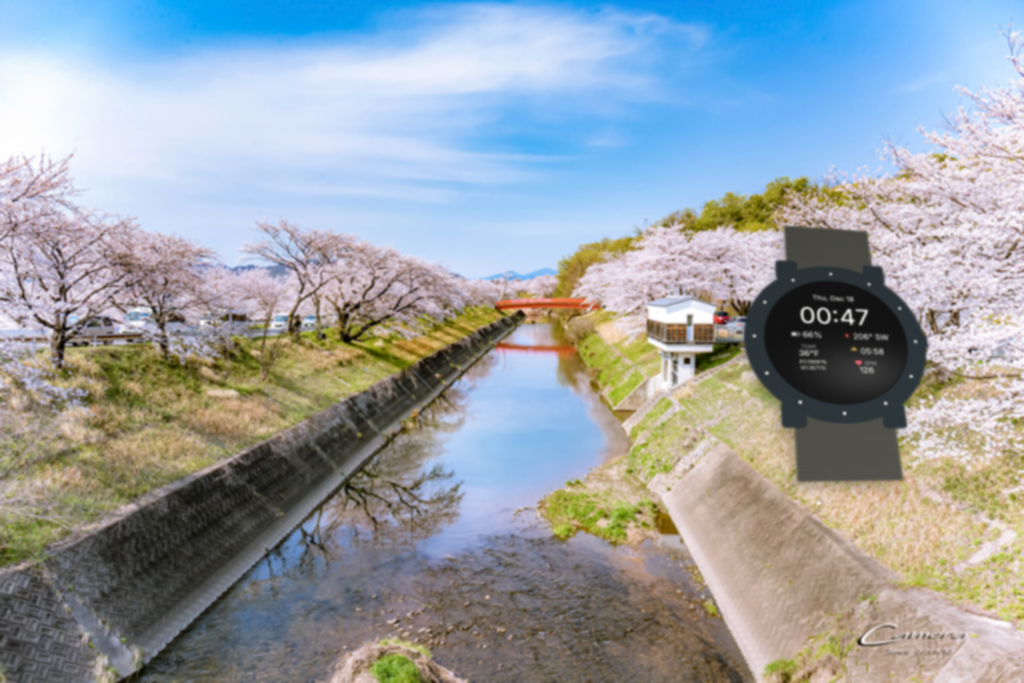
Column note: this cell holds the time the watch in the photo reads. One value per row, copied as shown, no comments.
0:47
